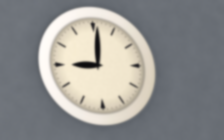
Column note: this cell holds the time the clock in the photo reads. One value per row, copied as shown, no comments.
9:01
